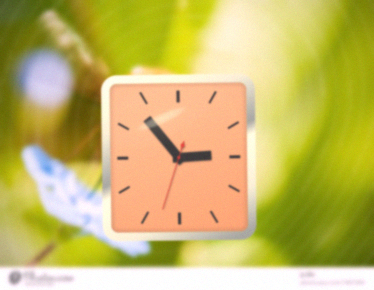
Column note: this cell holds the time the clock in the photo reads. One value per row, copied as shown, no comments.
2:53:33
